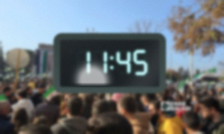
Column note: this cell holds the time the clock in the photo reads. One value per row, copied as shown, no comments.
11:45
